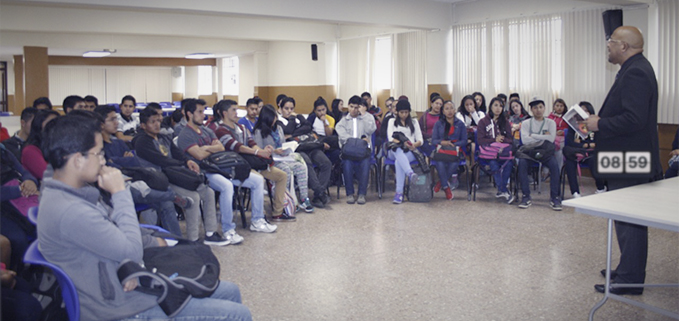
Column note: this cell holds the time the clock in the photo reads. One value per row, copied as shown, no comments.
8:59
